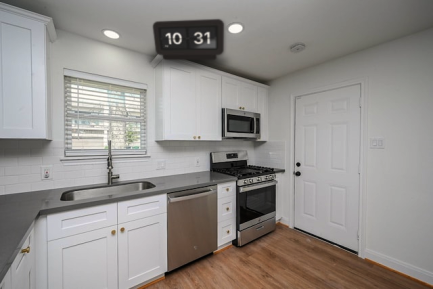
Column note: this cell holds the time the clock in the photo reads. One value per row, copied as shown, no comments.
10:31
